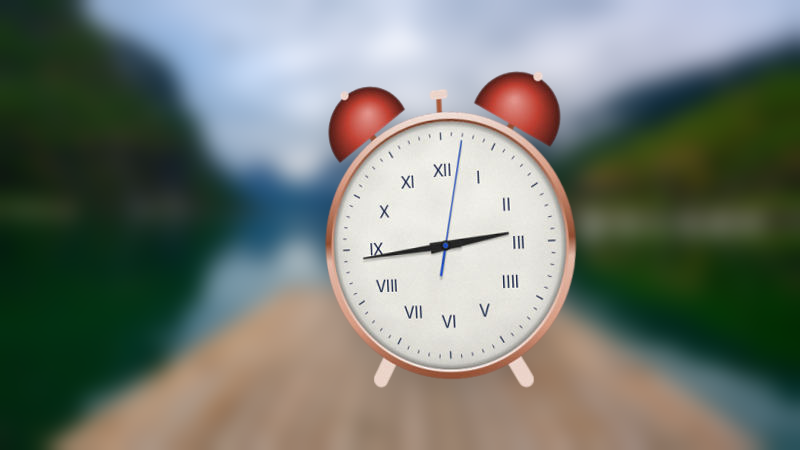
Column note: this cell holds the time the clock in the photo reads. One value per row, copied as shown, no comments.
2:44:02
